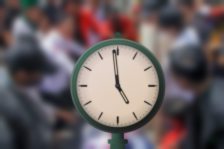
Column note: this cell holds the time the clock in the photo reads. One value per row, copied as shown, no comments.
4:59
